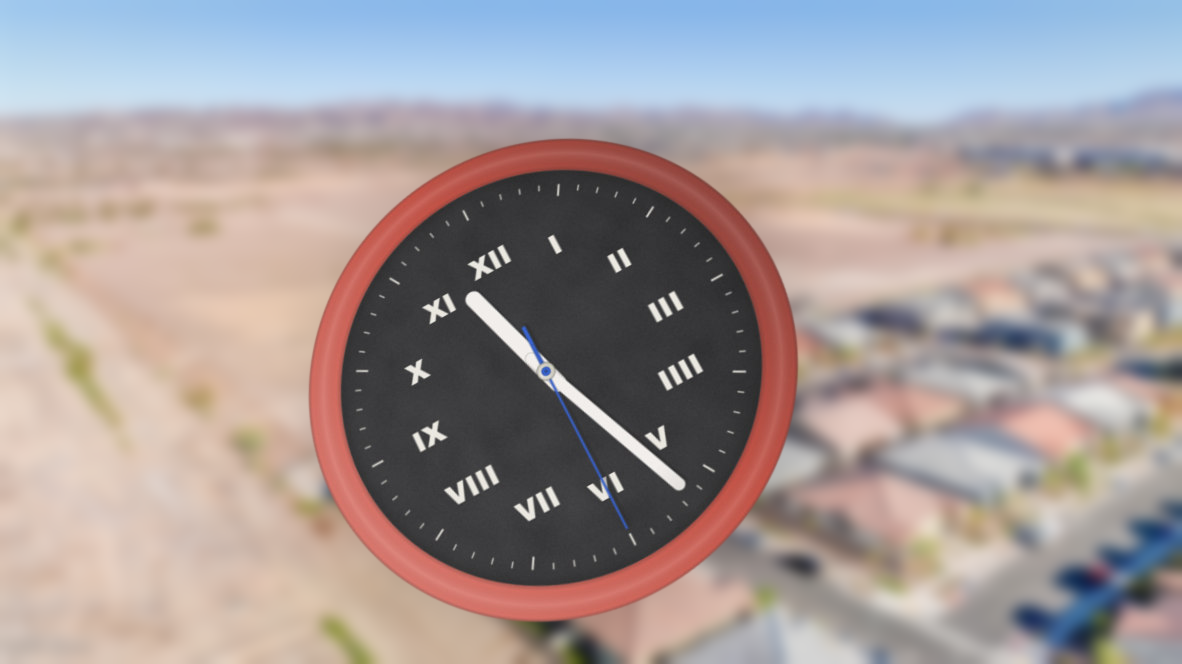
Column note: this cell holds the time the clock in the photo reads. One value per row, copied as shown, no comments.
11:26:30
